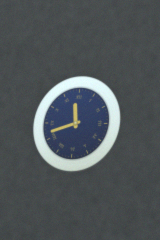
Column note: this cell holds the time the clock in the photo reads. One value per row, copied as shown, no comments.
11:42
